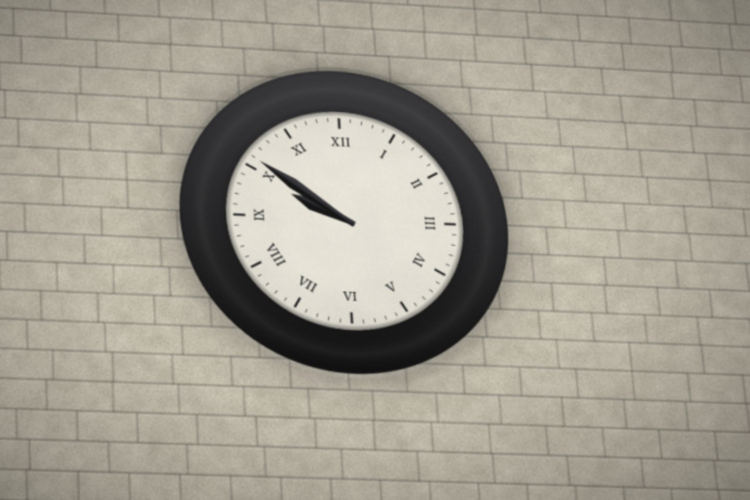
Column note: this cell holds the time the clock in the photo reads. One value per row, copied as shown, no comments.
9:51
